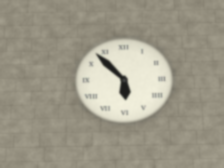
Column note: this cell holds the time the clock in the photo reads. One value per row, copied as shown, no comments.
5:53
